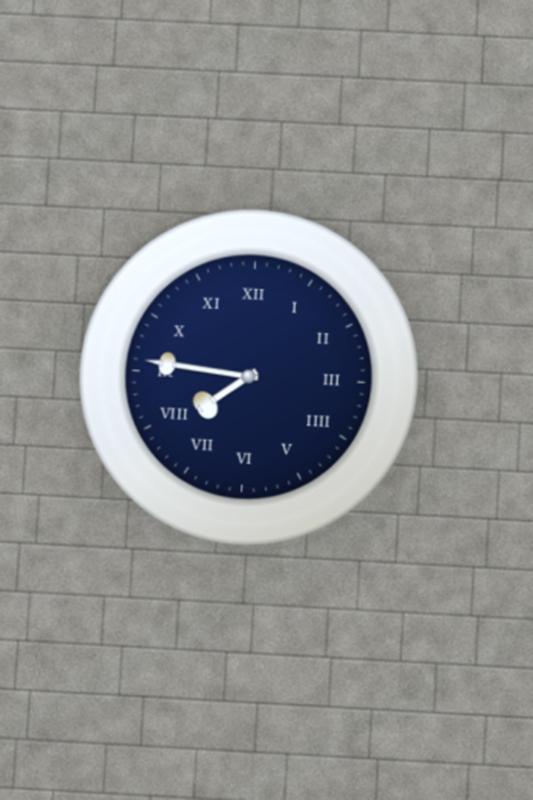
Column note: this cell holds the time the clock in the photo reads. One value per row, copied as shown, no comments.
7:46
